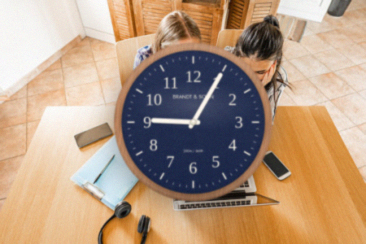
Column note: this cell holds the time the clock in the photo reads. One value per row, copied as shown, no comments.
9:05
